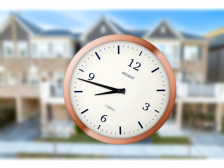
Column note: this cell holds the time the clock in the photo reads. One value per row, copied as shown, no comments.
7:43
